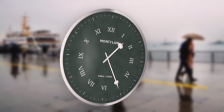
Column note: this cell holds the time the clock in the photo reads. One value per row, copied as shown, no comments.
1:25
